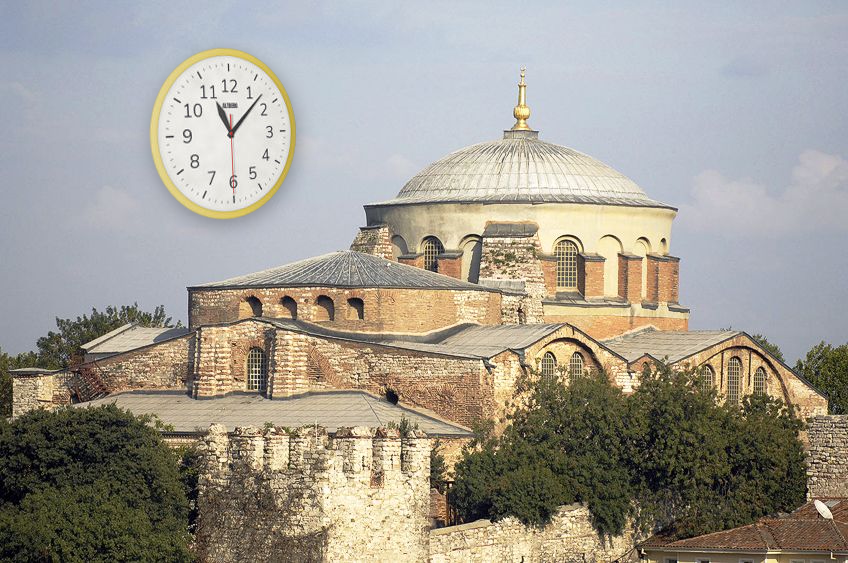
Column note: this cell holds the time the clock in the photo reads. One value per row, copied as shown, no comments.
11:07:30
